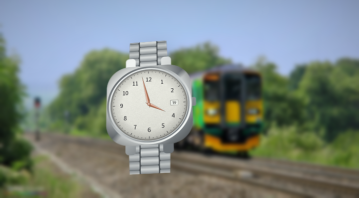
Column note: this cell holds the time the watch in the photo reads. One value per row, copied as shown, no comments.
3:58
